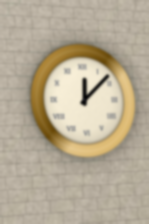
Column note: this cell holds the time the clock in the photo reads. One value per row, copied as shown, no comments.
12:08
